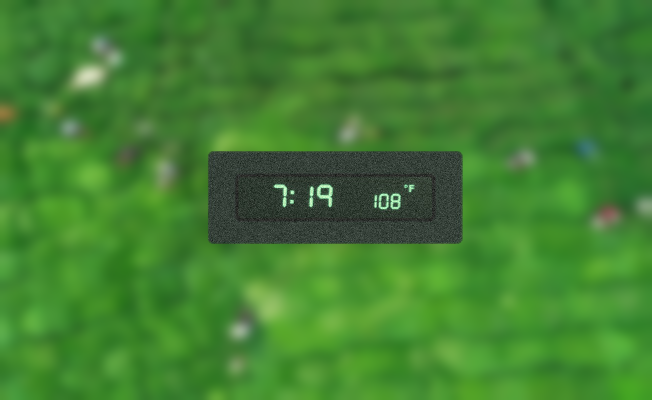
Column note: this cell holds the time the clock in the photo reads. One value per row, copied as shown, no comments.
7:19
